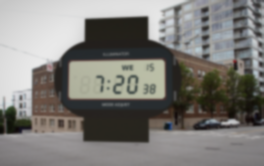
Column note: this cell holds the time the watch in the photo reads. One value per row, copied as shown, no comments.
7:20
